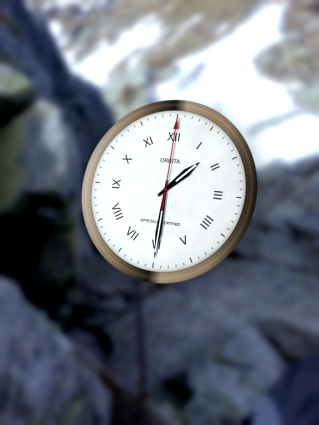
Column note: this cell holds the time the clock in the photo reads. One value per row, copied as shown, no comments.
1:30:00
